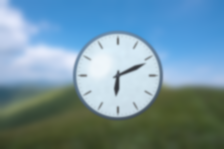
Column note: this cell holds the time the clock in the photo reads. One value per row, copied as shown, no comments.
6:11
